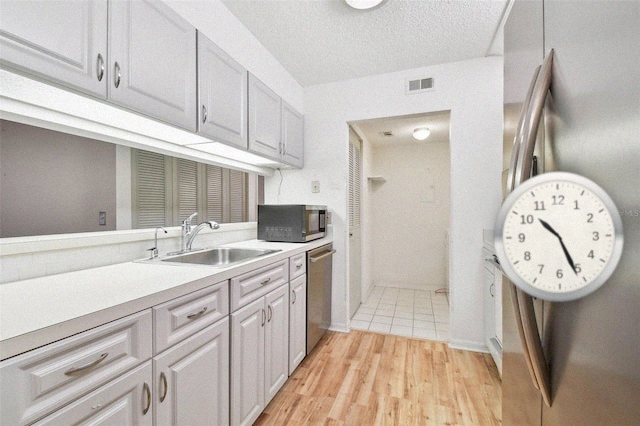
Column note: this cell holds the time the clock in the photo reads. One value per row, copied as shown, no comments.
10:26
